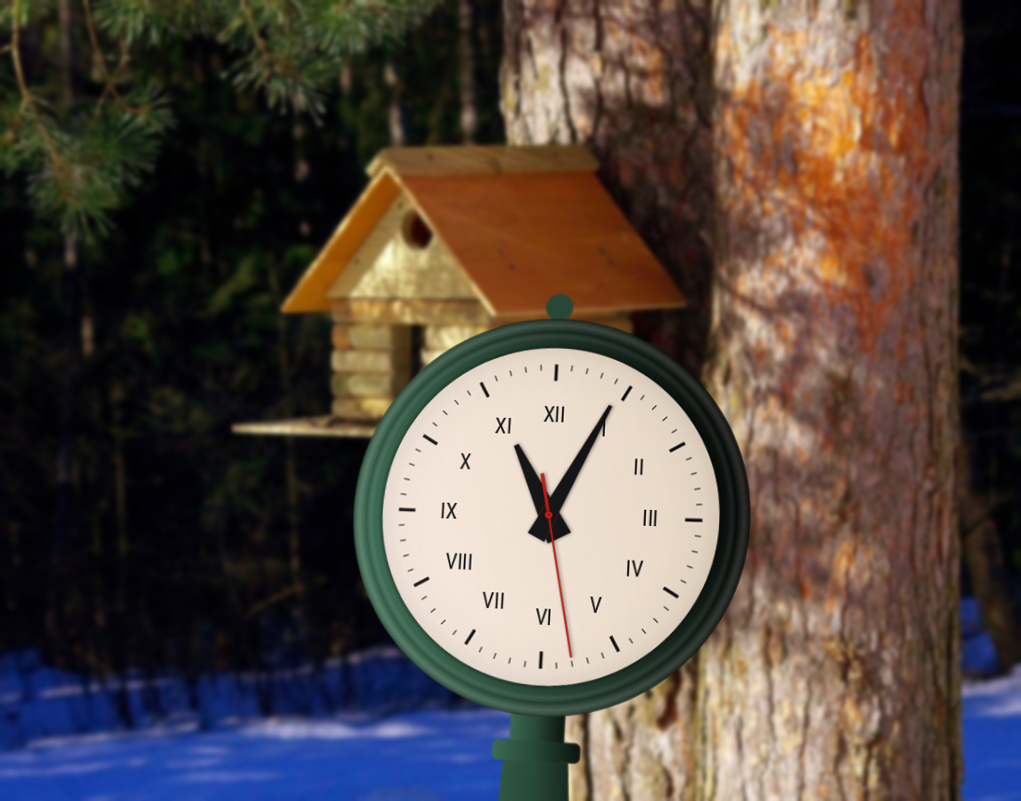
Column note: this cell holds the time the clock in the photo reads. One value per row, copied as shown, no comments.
11:04:28
